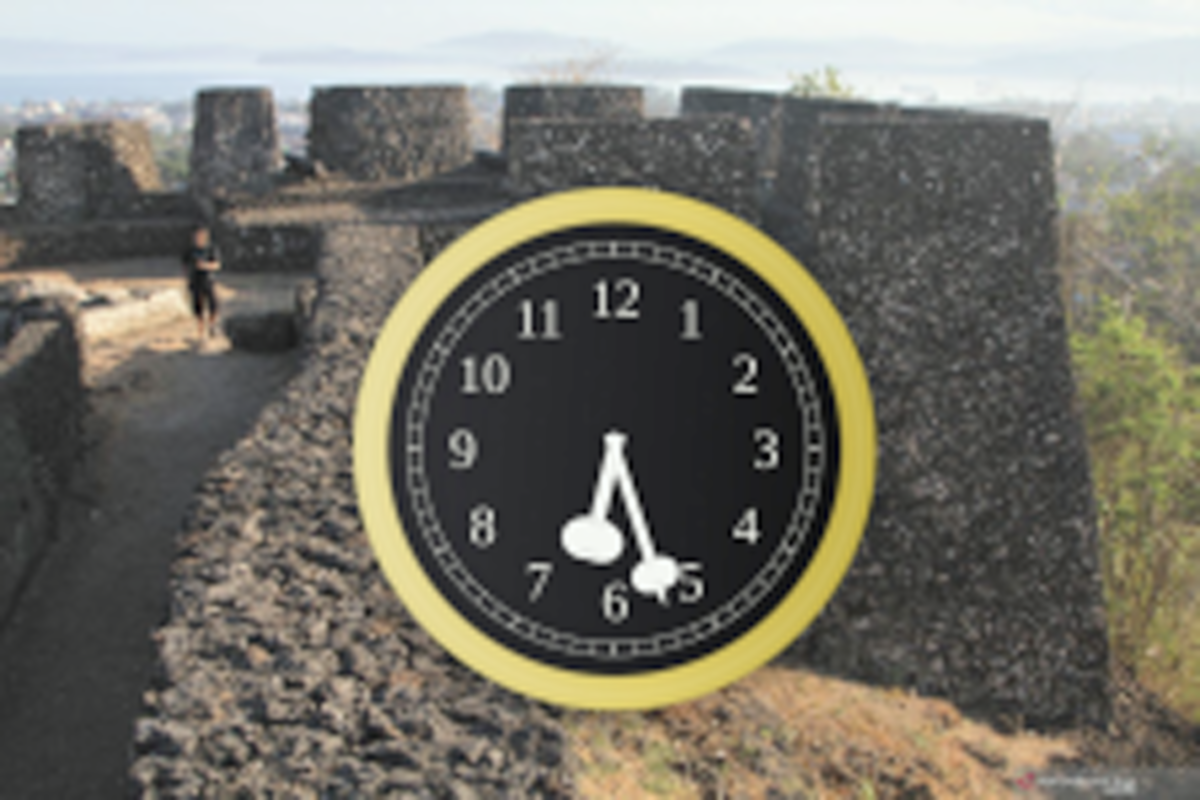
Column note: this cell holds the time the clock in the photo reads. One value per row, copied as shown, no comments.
6:27
